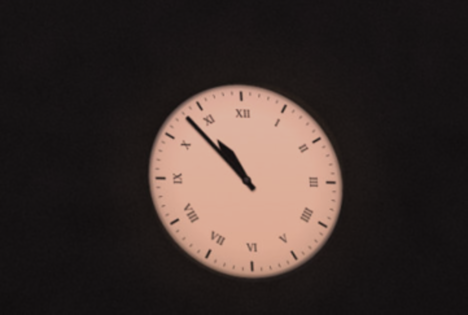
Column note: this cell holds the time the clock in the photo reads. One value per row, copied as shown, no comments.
10:53
